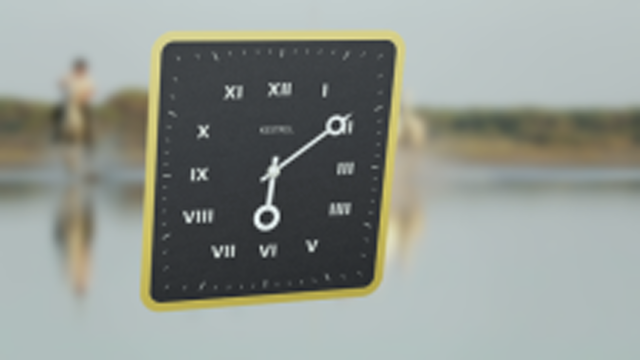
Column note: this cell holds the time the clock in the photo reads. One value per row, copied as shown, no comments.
6:09
